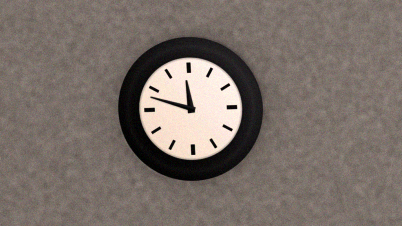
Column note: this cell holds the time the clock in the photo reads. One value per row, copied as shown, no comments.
11:48
